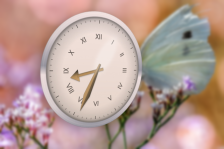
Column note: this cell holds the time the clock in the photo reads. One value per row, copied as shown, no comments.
8:34
